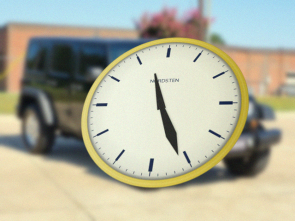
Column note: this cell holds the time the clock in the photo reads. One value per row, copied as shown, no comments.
11:26
